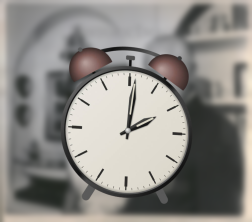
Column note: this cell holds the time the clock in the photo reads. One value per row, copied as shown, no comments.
2:01
